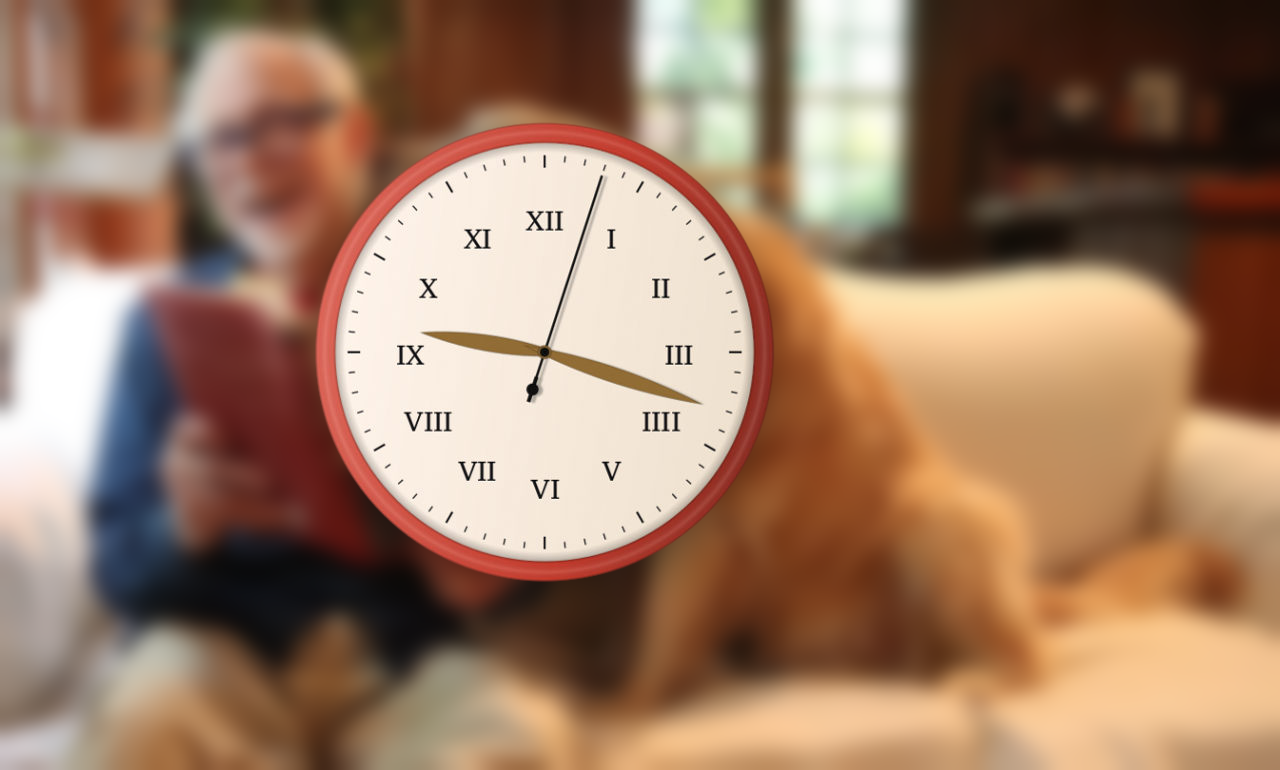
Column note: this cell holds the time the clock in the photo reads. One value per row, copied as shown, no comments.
9:18:03
